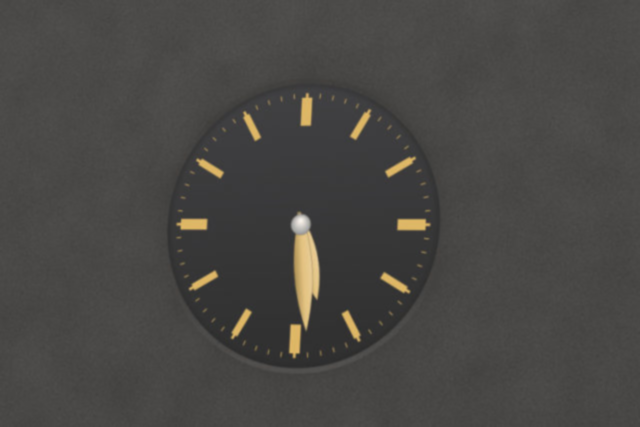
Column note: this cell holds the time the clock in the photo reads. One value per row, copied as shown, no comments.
5:29
